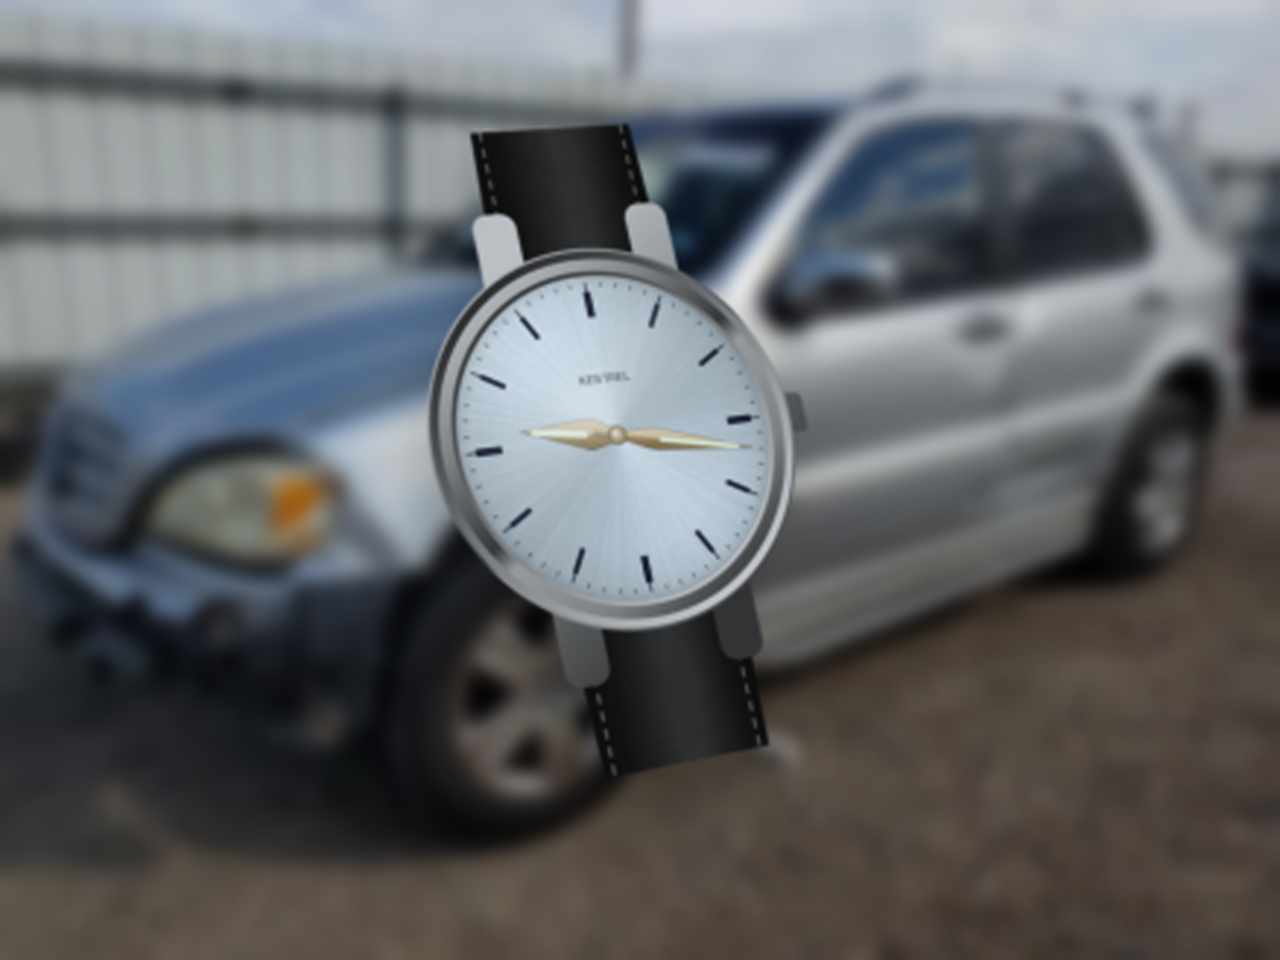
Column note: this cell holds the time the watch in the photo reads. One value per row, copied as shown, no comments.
9:17
